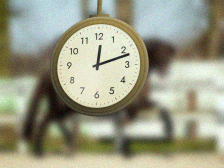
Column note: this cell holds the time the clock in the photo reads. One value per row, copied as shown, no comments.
12:12
